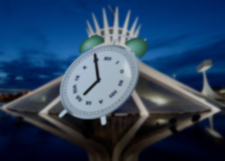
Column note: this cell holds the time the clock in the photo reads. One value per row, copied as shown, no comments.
6:55
